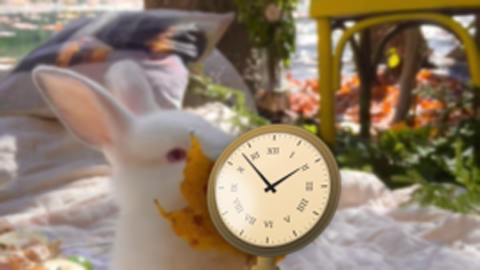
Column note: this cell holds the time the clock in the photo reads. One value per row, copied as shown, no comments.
1:53
